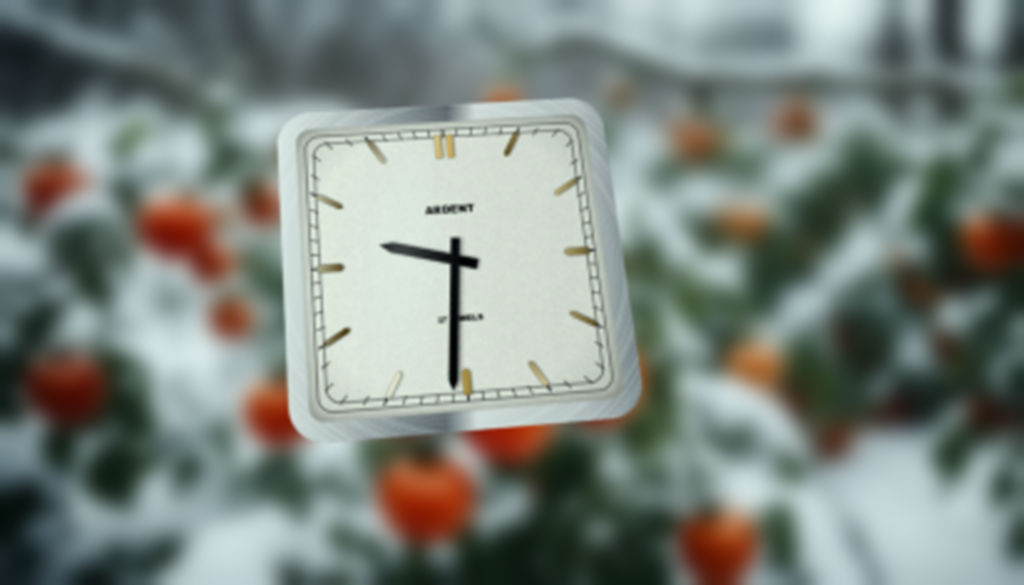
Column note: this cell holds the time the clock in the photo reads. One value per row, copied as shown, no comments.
9:31
